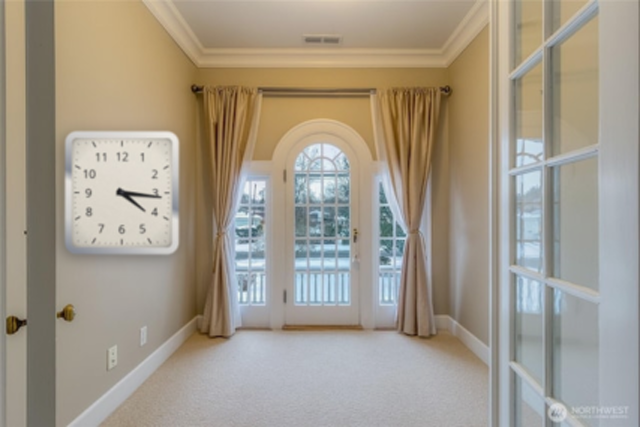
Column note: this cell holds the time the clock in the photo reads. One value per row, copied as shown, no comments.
4:16
